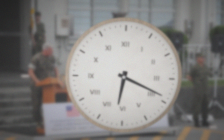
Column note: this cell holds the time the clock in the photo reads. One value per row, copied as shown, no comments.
6:19
